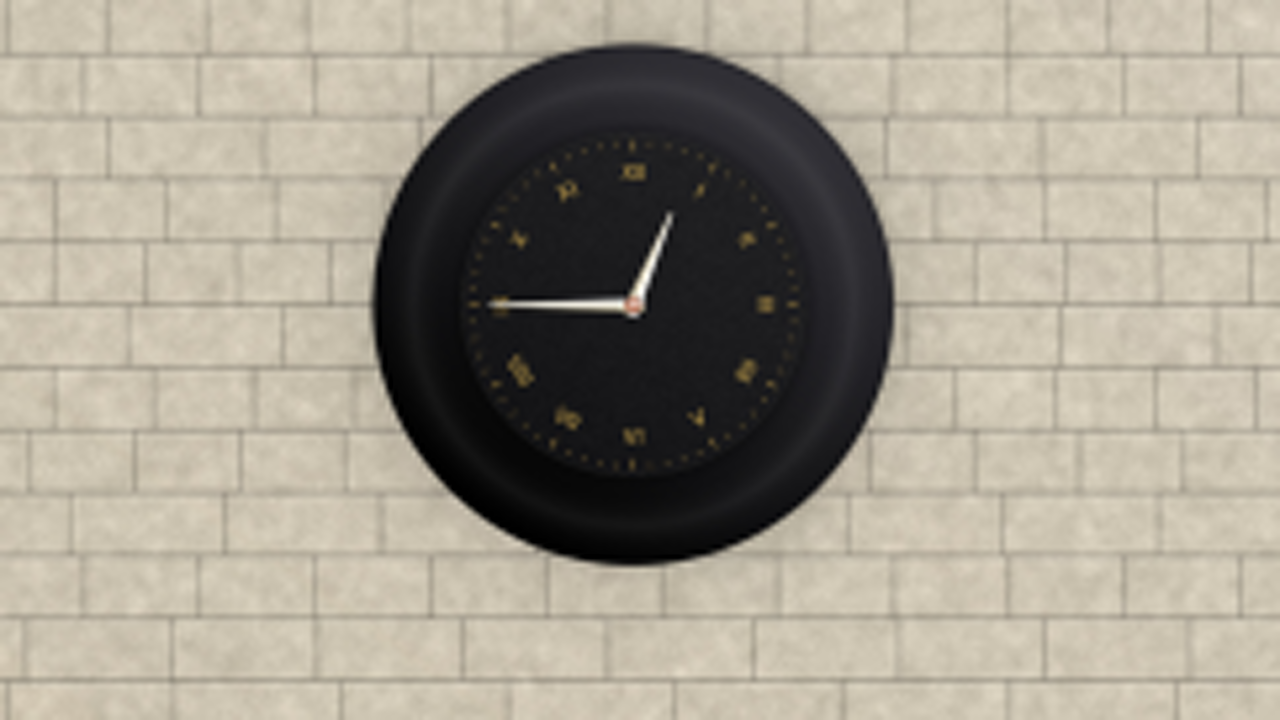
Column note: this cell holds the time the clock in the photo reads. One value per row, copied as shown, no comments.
12:45
